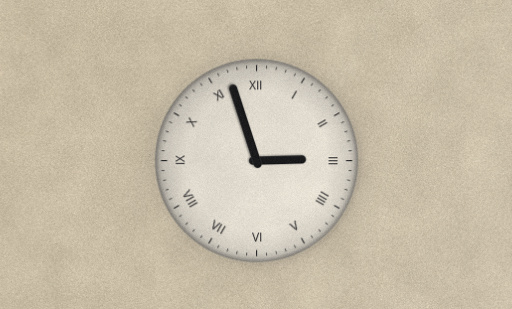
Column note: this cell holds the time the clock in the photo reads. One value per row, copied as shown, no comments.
2:57
